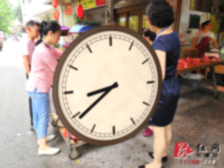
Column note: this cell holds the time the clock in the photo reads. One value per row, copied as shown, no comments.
8:39
